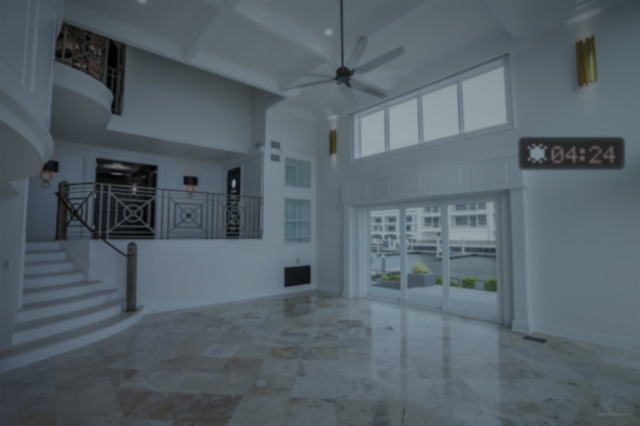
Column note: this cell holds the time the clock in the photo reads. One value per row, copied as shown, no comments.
4:24
